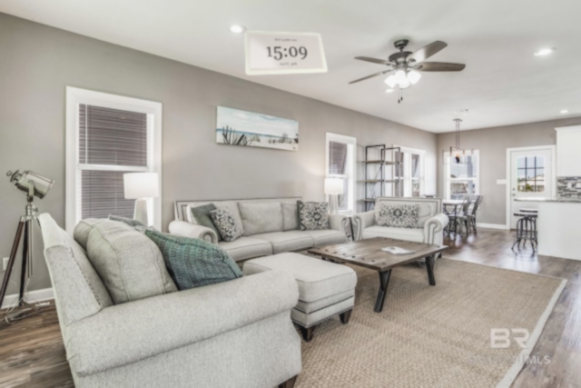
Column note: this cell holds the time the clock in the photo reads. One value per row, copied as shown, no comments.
15:09
